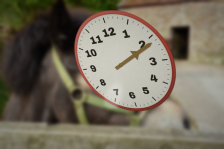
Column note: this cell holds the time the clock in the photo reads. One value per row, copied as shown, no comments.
2:11
